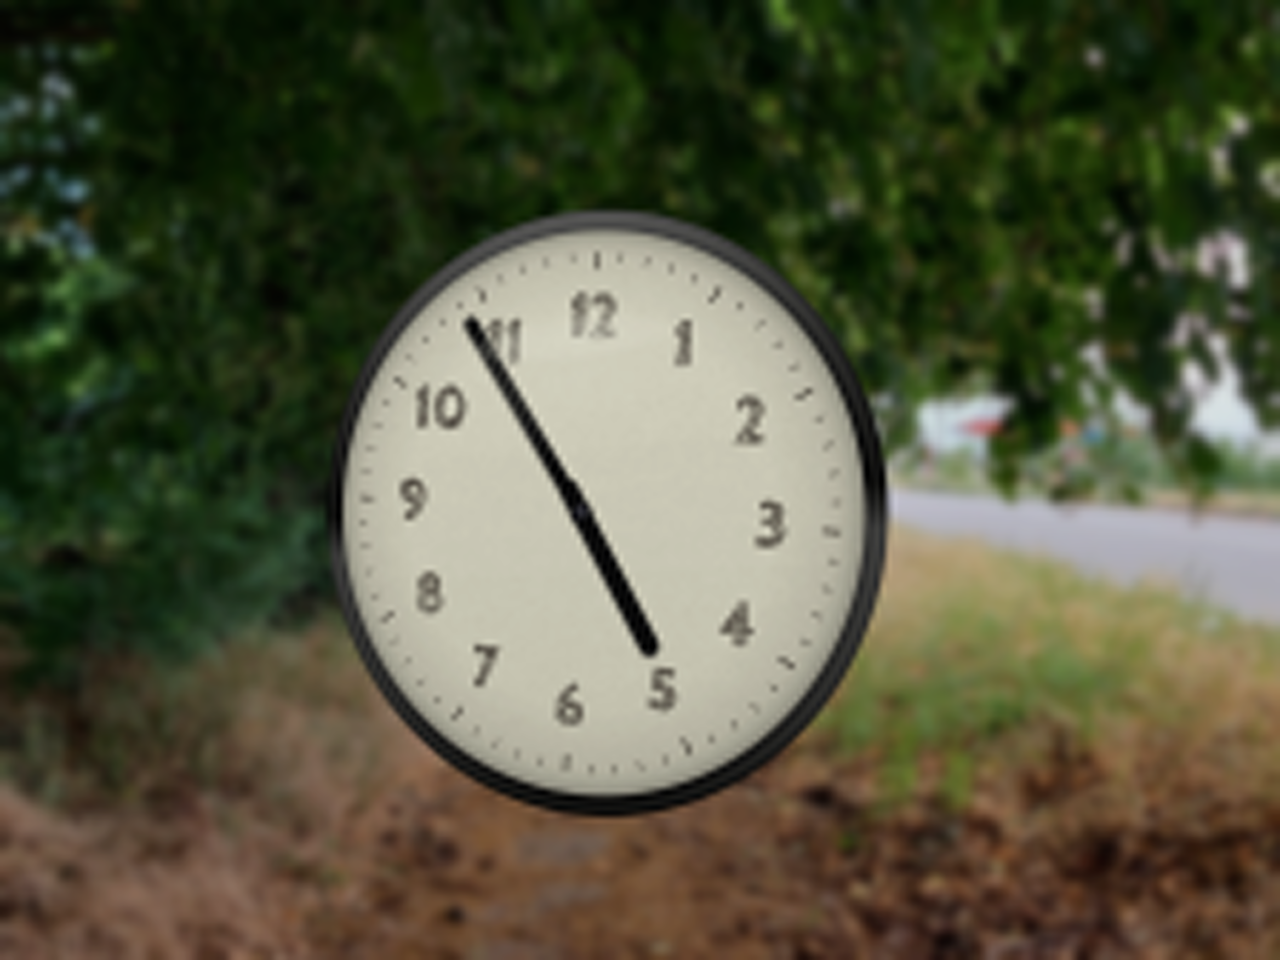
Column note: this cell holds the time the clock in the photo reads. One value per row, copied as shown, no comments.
4:54
